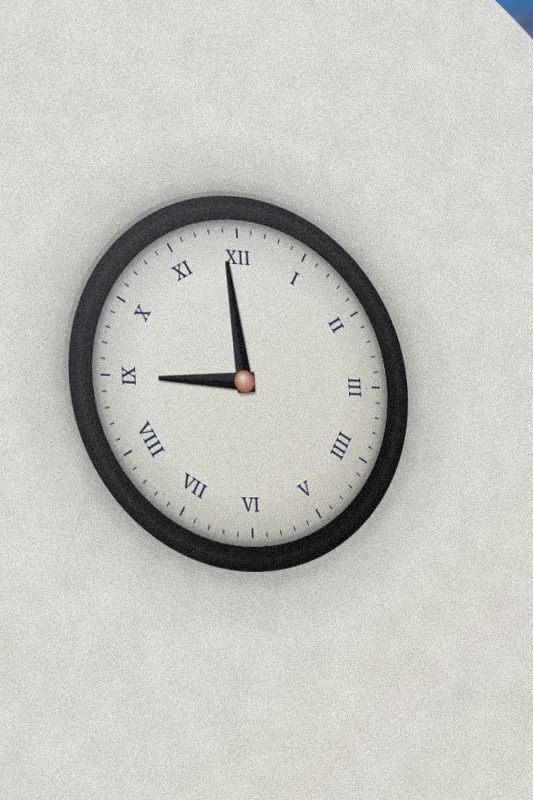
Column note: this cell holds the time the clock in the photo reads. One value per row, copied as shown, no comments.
8:59
